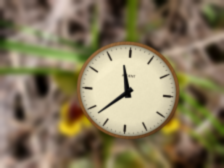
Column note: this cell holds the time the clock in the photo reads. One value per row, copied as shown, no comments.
11:38
